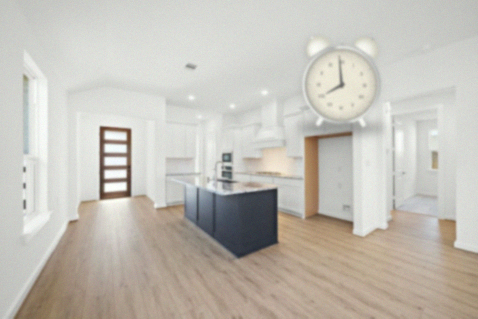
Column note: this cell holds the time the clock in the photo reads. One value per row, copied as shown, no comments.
7:59
